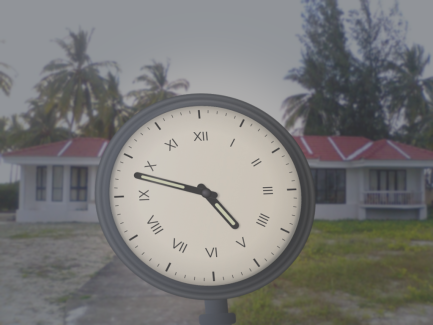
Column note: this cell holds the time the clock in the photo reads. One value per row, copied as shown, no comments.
4:48
